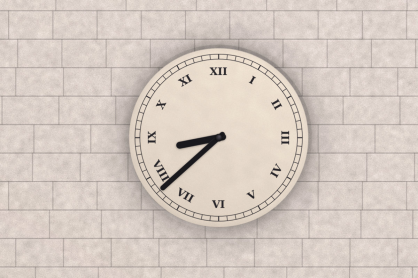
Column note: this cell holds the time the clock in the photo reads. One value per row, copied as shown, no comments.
8:38
